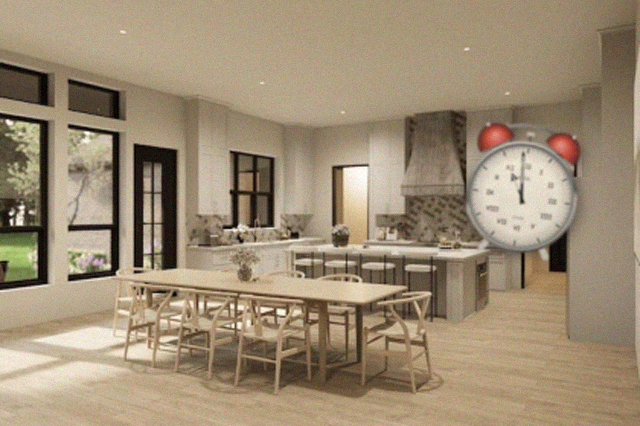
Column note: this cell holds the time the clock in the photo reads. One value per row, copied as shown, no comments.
10:59
